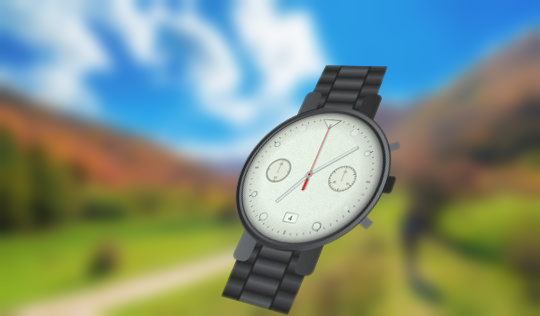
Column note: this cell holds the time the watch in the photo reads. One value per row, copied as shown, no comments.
7:08
